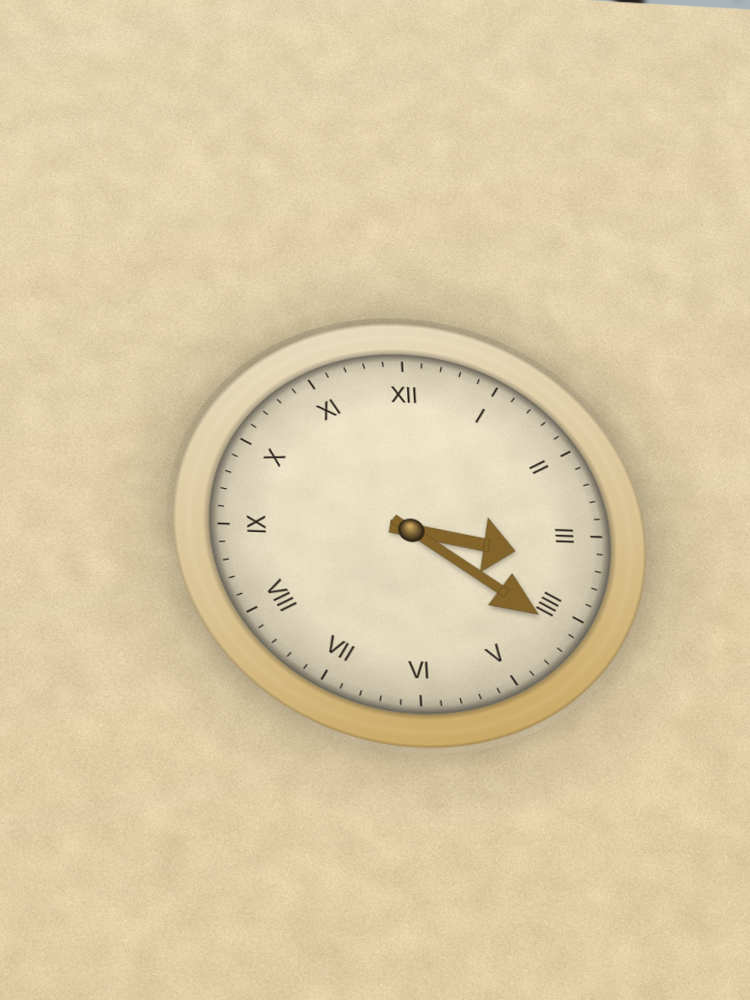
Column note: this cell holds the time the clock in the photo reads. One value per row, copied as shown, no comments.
3:21
